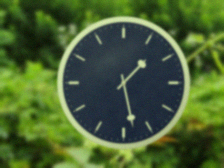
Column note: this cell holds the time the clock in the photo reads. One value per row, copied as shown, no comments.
1:28
